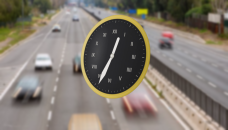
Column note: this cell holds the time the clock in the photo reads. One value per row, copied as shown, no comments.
12:34
